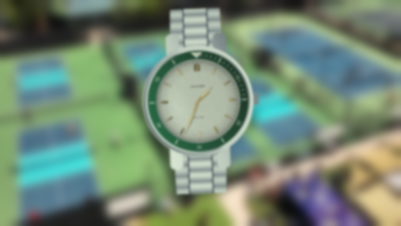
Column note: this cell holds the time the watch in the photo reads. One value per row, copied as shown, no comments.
1:34
